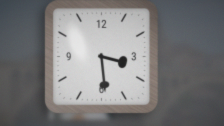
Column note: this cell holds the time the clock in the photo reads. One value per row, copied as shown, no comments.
3:29
